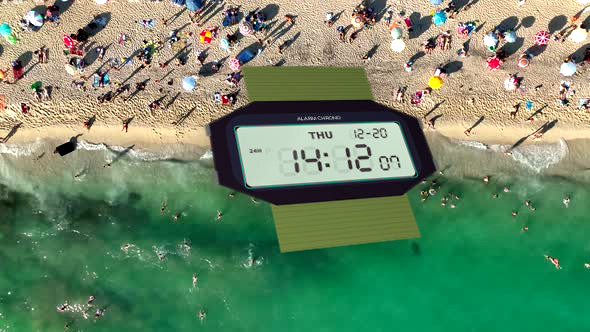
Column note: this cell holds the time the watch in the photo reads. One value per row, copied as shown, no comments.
14:12:07
